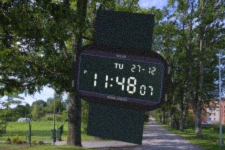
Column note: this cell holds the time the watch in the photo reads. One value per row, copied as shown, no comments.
11:48:07
